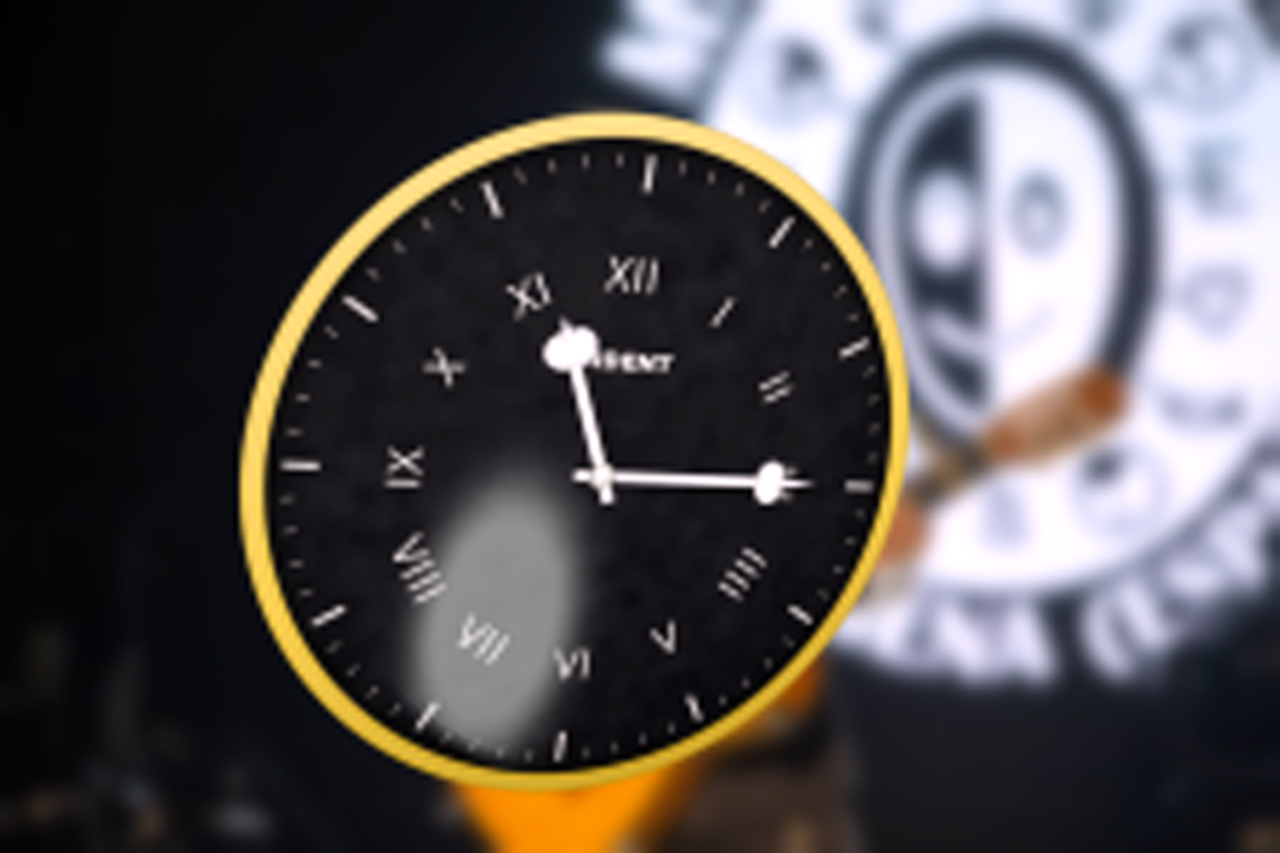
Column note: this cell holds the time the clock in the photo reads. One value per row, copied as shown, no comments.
11:15
